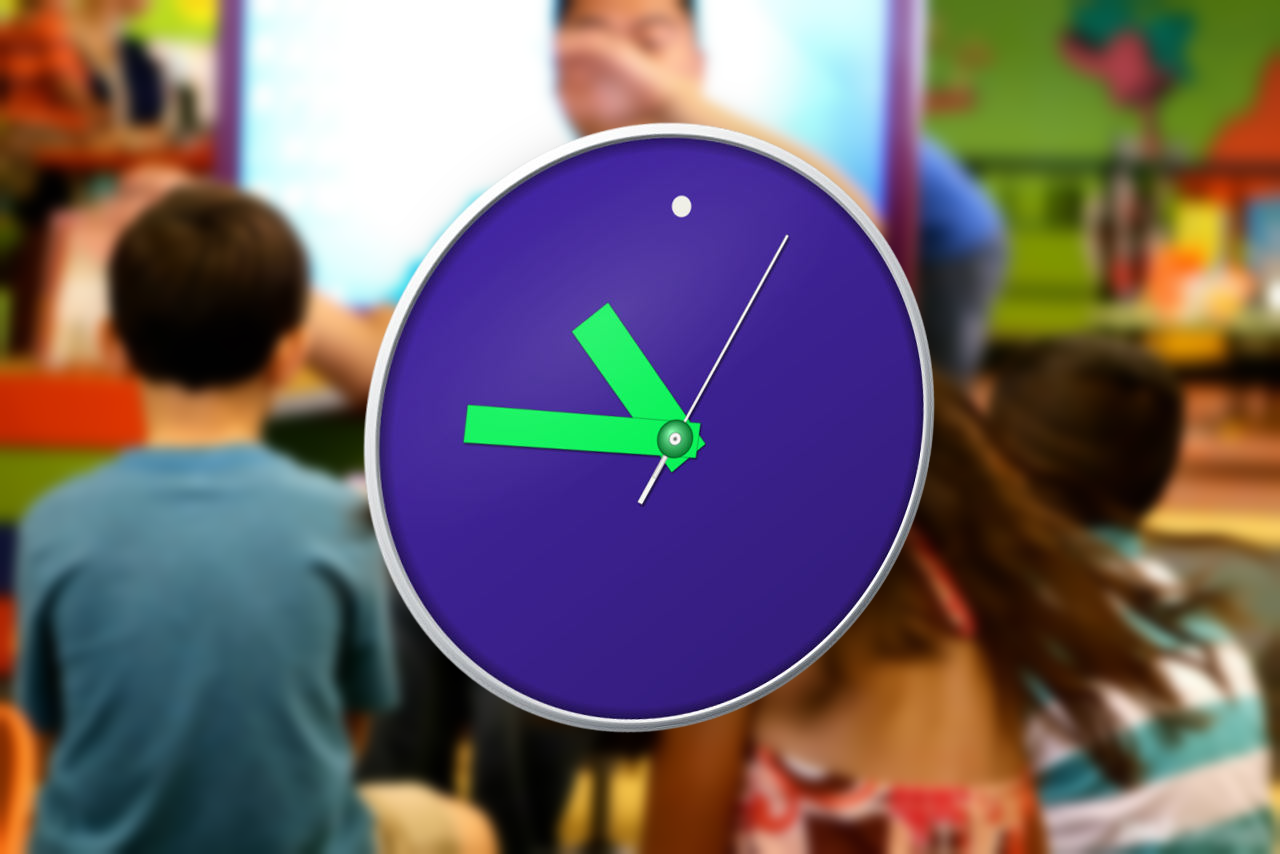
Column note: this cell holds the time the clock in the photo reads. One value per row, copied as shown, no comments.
10:46:05
